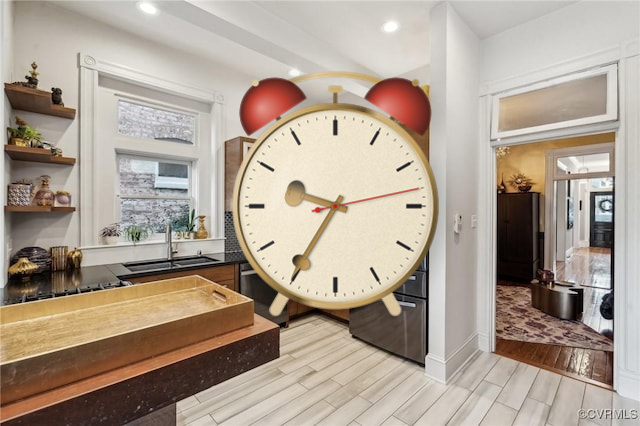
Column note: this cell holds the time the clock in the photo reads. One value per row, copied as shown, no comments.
9:35:13
